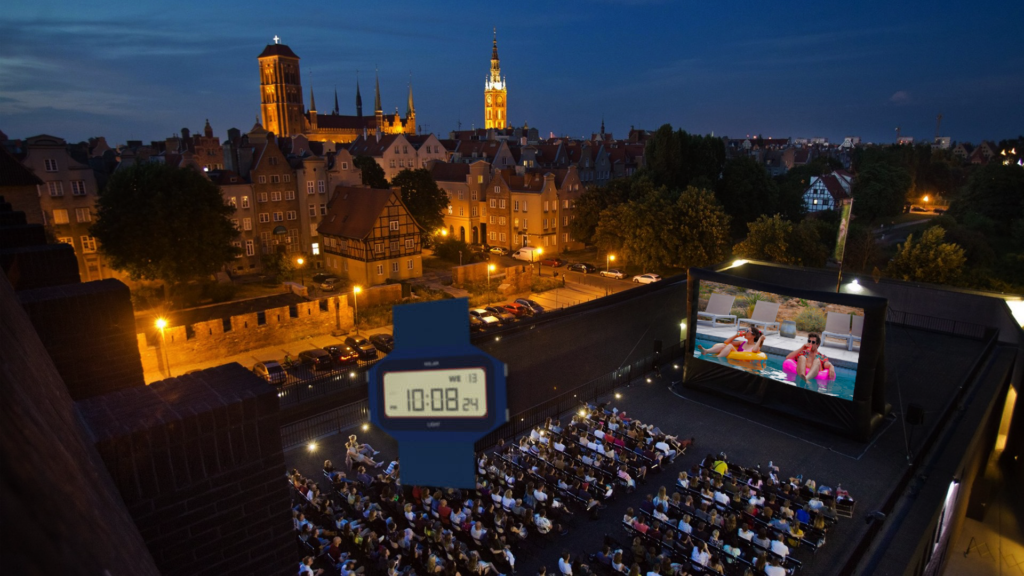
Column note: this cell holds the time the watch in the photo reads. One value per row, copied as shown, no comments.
10:08:24
